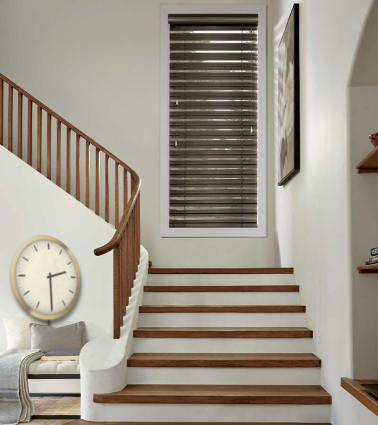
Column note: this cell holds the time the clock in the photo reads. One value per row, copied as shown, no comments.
2:30
